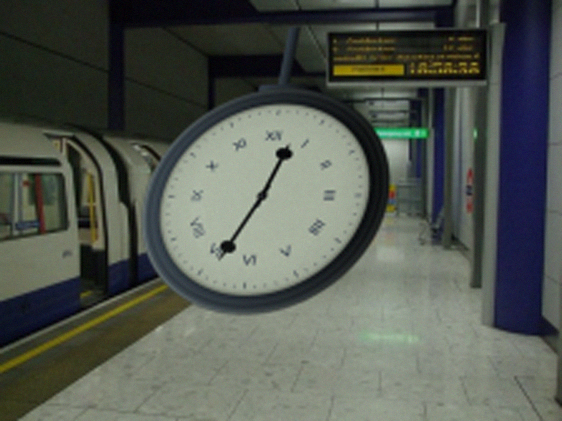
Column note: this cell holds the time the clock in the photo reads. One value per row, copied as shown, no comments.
12:34
